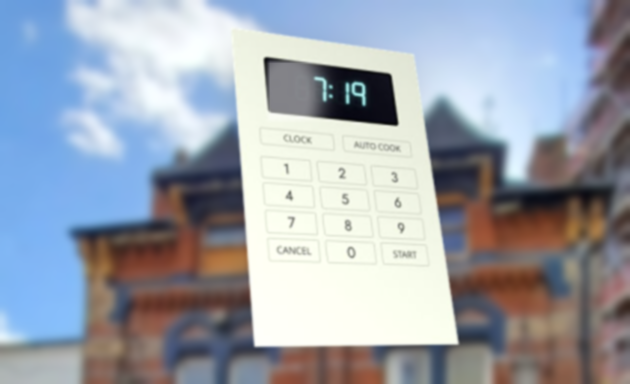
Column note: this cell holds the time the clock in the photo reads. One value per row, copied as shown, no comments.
7:19
